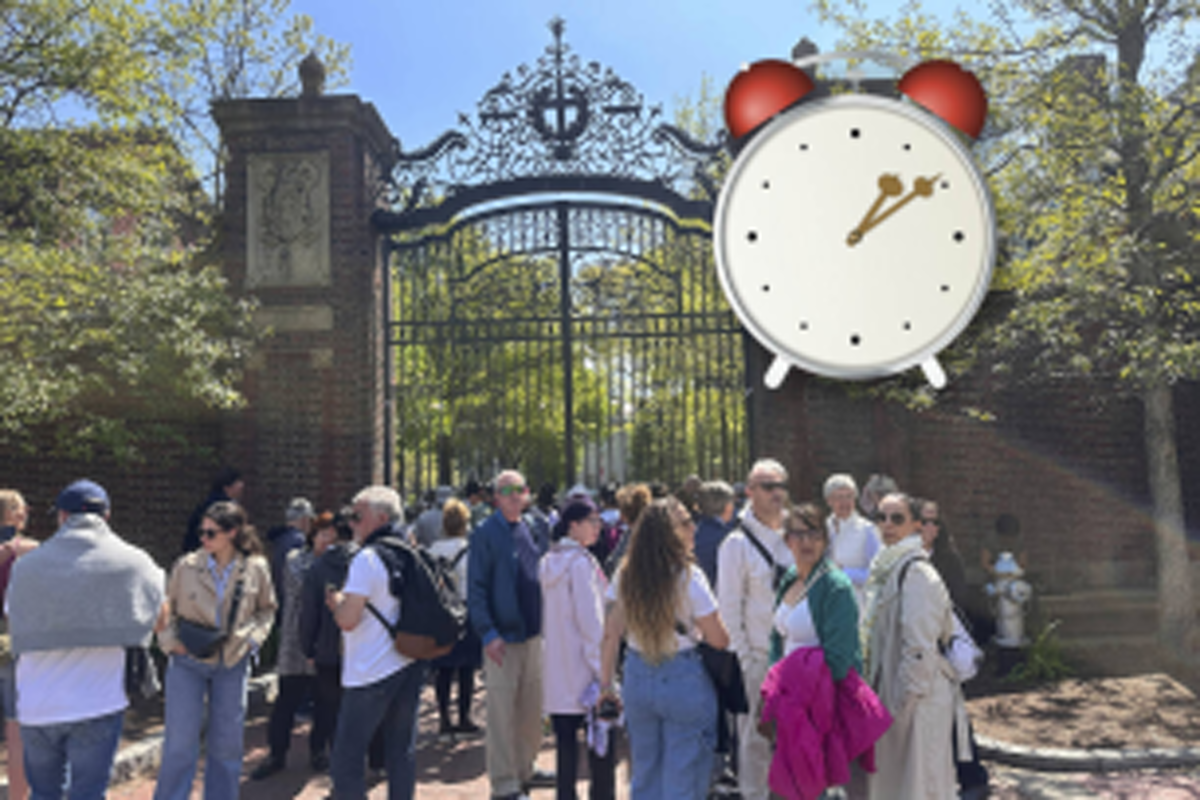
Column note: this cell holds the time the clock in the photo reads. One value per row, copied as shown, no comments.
1:09
